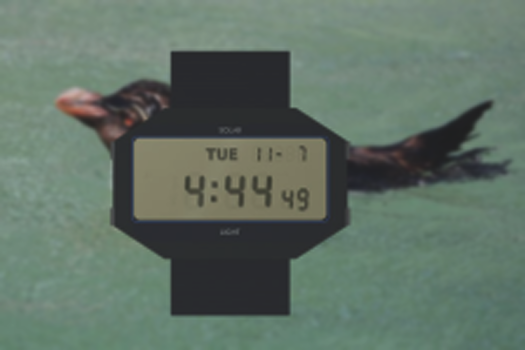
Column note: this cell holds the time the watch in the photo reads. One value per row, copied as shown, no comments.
4:44:49
